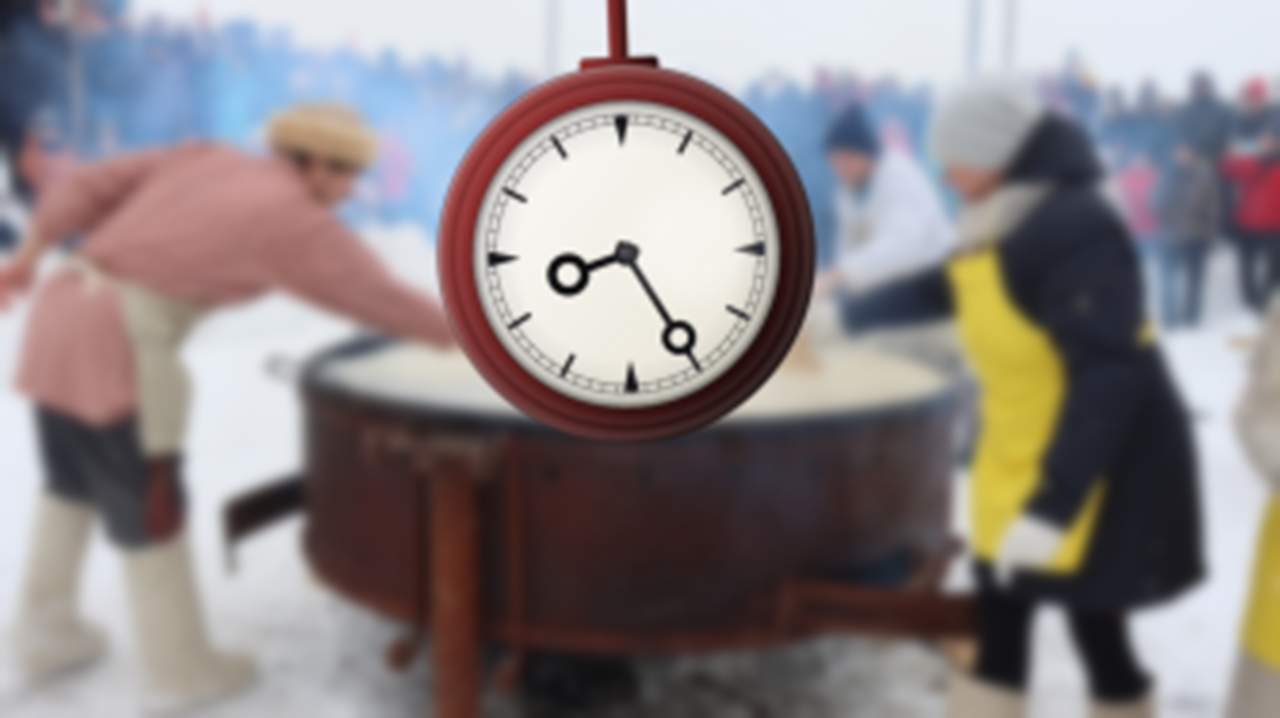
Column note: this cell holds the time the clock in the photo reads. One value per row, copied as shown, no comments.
8:25
